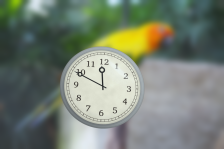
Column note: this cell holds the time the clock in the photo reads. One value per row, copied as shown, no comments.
11:49
